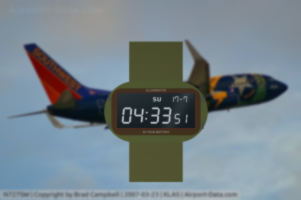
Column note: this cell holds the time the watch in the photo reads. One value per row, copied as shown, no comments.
4:33:51
